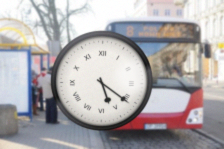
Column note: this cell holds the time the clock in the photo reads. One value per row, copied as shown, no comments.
5:21
